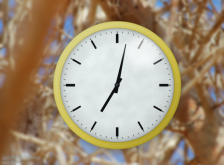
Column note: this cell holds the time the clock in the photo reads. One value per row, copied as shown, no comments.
7:02
